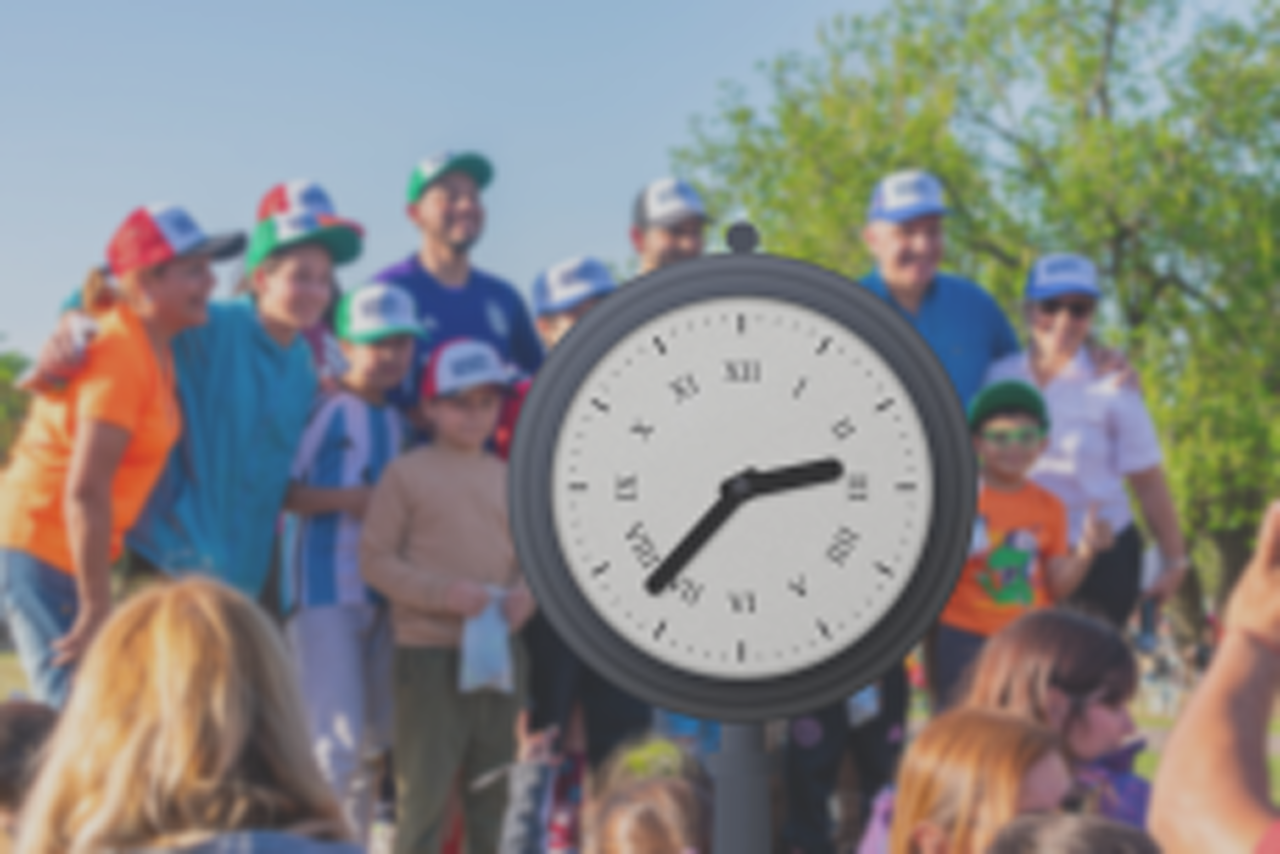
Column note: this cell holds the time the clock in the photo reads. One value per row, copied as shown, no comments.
2:37
